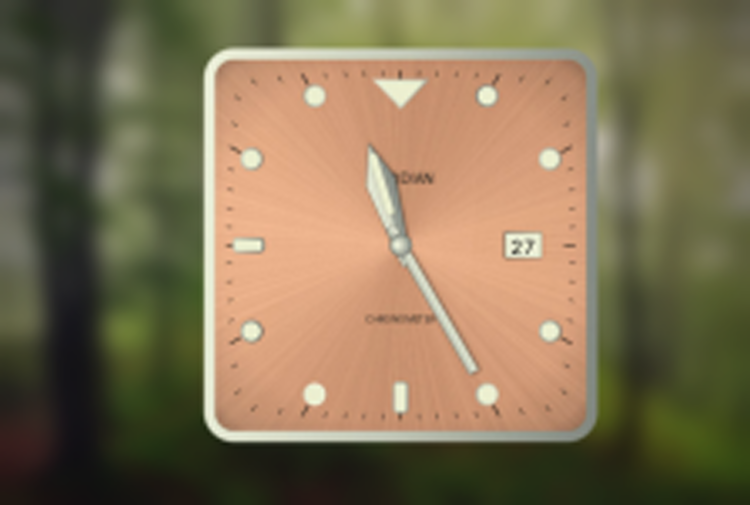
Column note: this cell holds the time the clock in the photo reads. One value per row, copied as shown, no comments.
11:25
